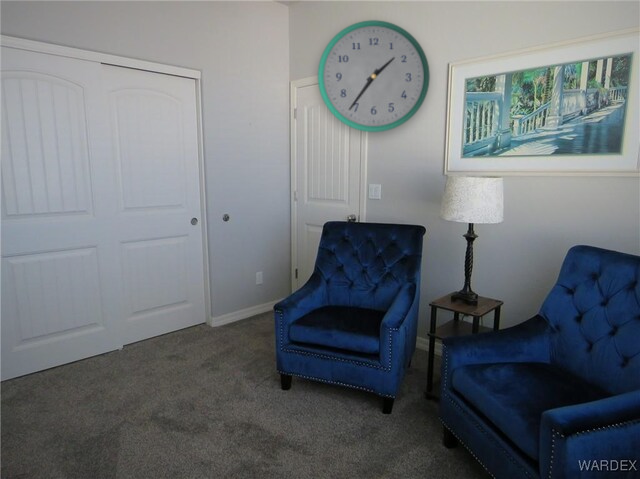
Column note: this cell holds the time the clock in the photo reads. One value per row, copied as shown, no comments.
1:36
